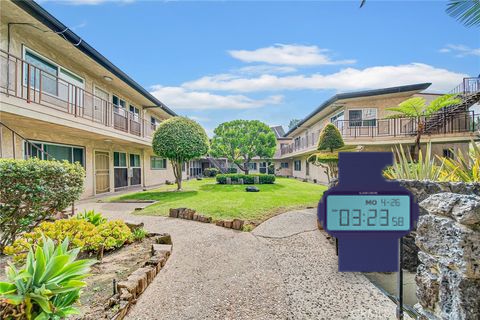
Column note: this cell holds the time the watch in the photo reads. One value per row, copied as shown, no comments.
3:23:58
